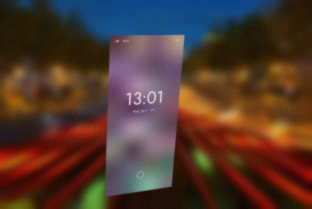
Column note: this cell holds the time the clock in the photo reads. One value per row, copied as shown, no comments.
13:01
